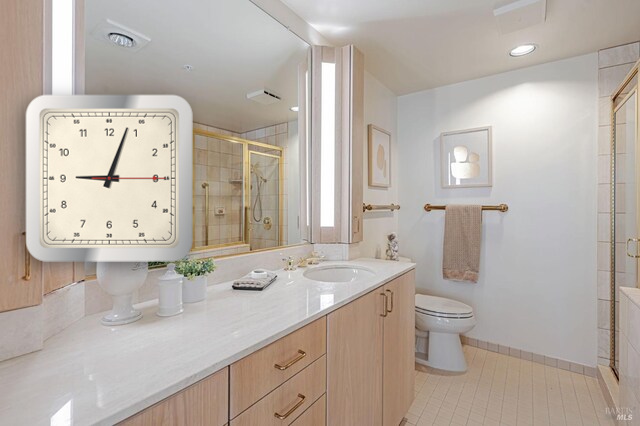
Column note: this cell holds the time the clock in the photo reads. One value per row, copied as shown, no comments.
9:03:15
